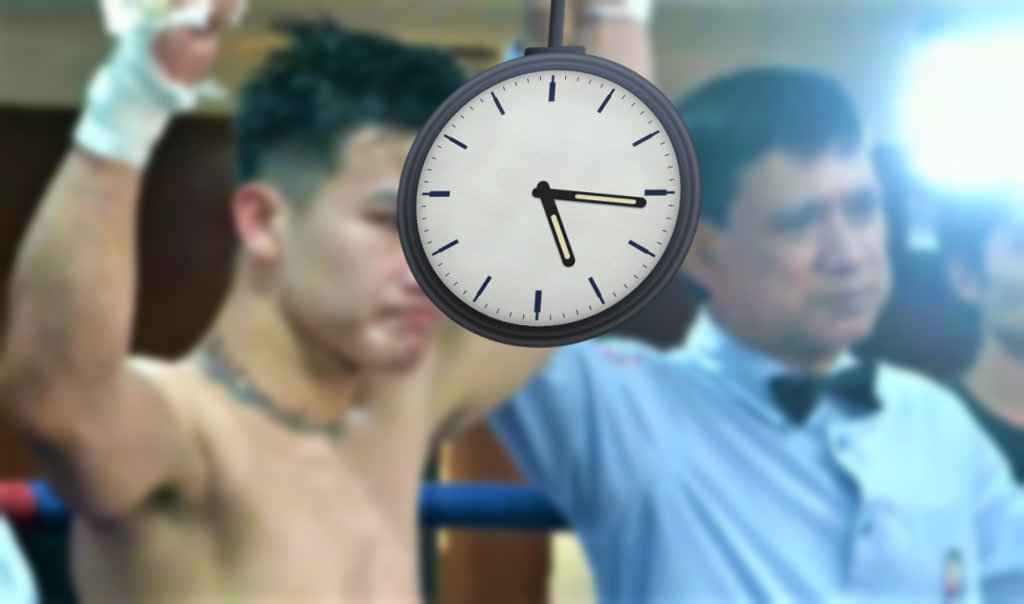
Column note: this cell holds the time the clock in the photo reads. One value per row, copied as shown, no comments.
5:16
